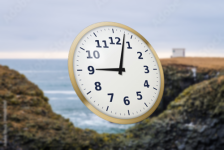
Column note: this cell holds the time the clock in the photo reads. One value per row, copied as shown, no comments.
9:03
